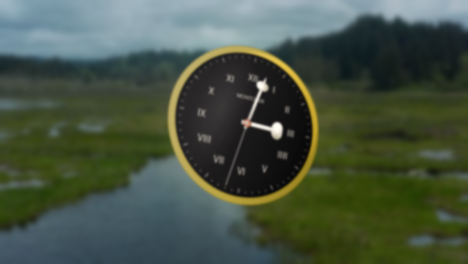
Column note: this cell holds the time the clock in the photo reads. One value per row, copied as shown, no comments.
3:02:32
